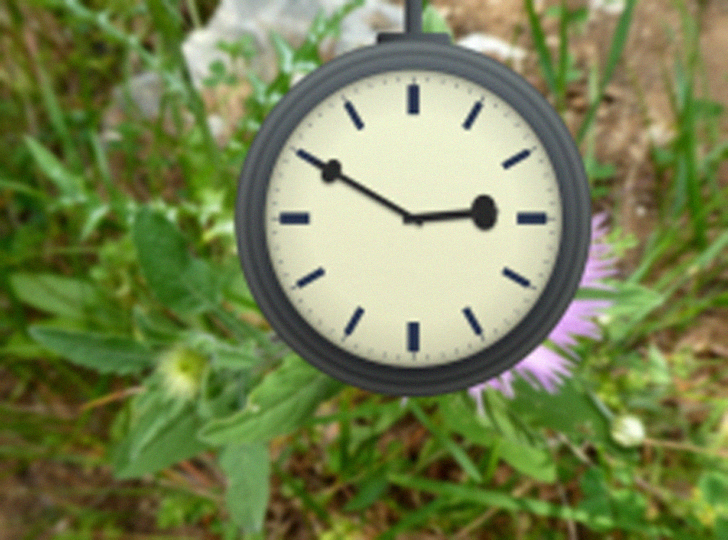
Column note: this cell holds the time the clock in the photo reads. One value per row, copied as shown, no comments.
2:50
